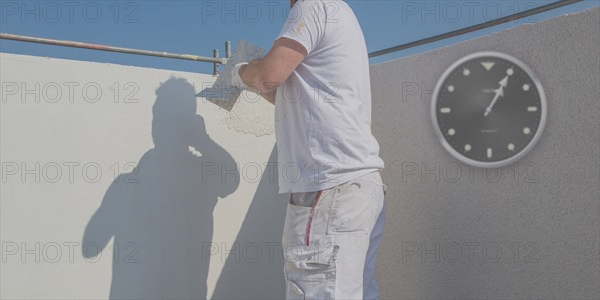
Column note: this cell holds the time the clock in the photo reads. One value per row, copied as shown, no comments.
1:05
